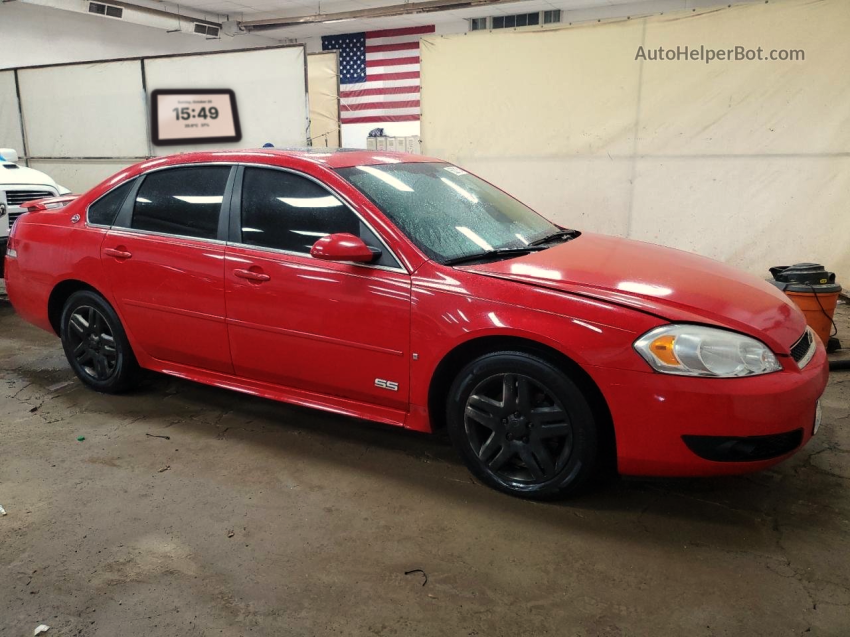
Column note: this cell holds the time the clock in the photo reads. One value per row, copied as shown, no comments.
15:49
